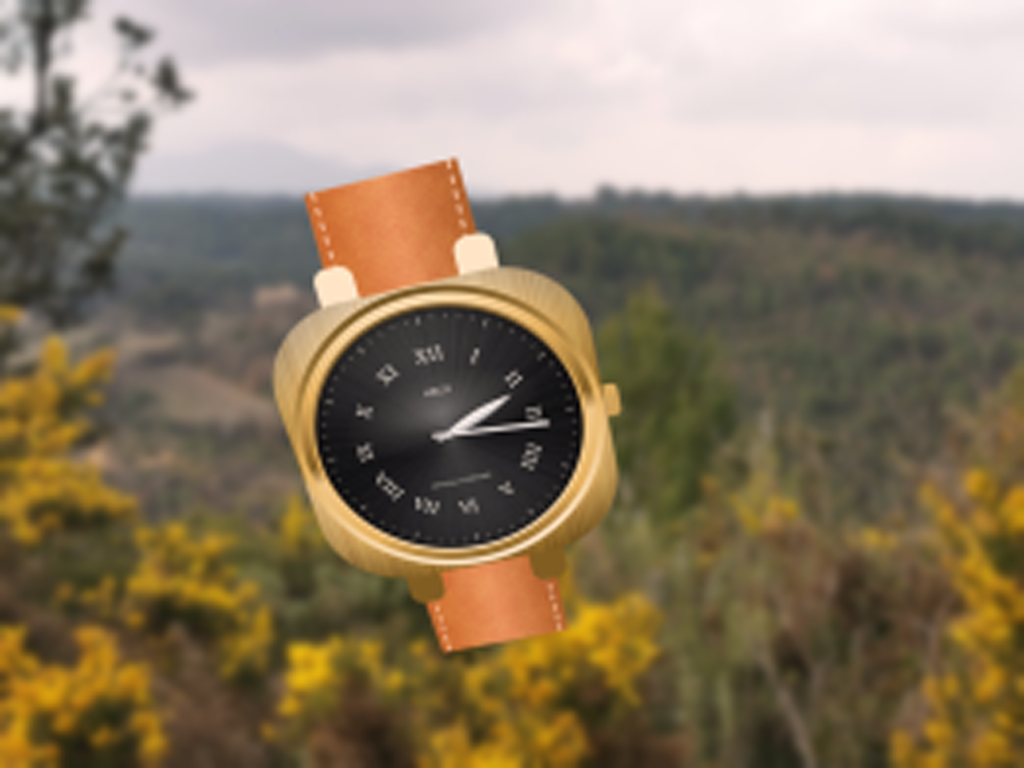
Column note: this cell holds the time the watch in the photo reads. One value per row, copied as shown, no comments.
2:16
